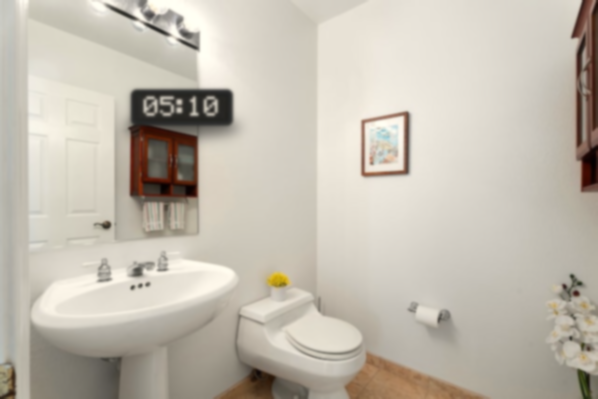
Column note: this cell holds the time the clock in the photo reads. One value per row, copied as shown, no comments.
5:10
